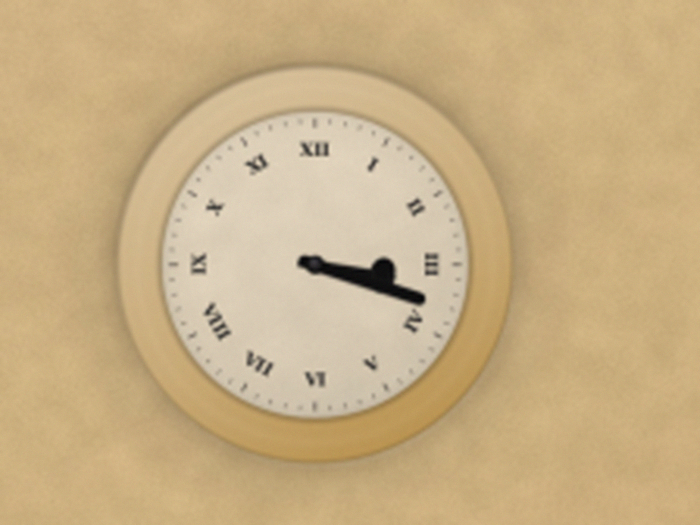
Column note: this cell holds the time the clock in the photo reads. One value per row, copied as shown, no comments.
3:18
